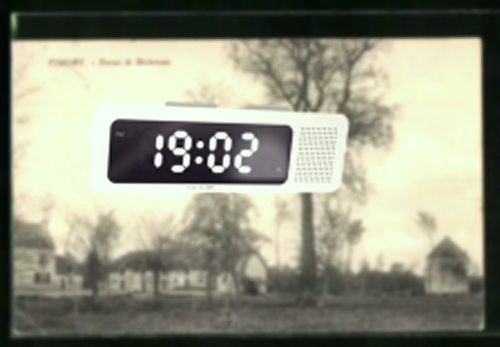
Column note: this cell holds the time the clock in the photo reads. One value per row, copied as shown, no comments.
19:02
